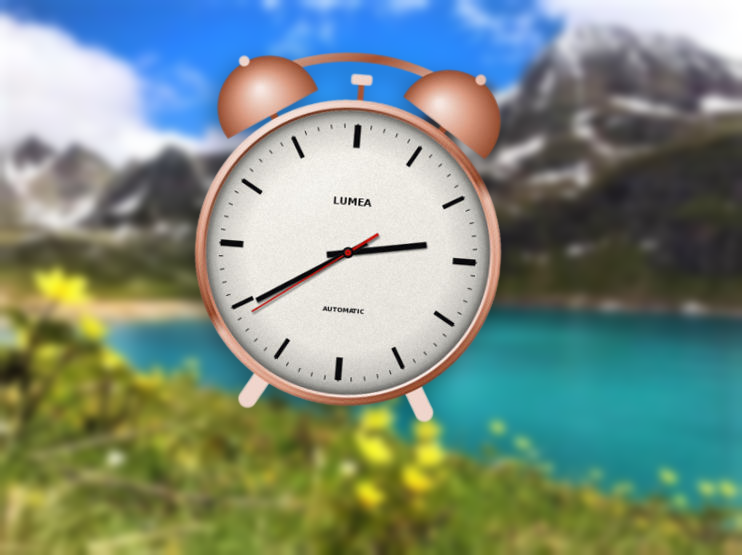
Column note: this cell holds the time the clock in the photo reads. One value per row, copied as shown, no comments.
2:39:39
